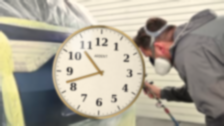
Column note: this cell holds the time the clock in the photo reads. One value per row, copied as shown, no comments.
10:42
